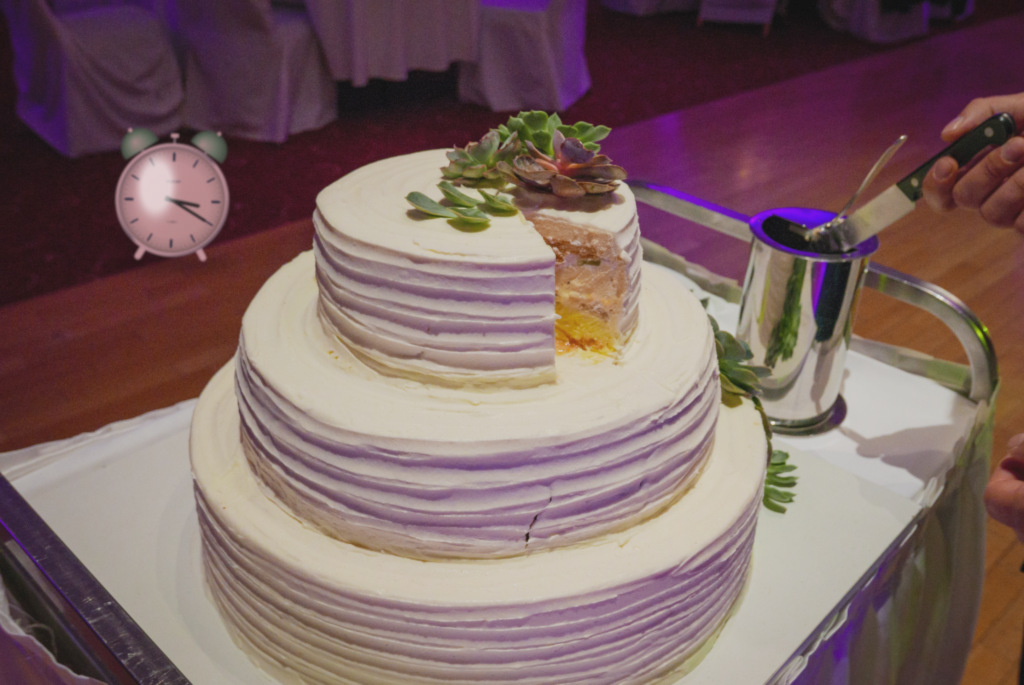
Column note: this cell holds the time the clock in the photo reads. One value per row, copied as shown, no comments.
3:20
